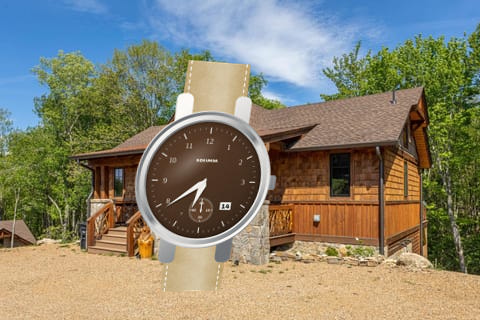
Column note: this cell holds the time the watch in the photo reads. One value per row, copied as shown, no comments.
6:39
